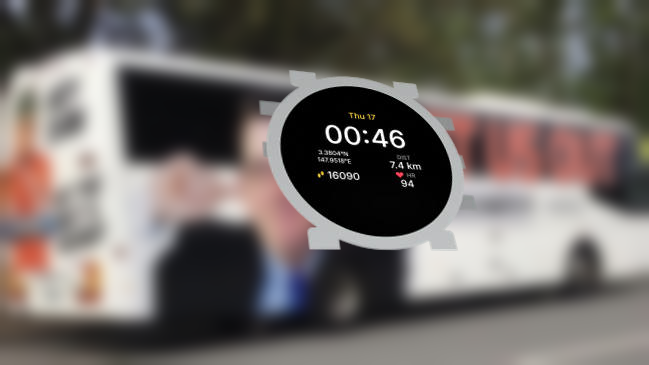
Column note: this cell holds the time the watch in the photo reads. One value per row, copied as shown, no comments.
0:46
